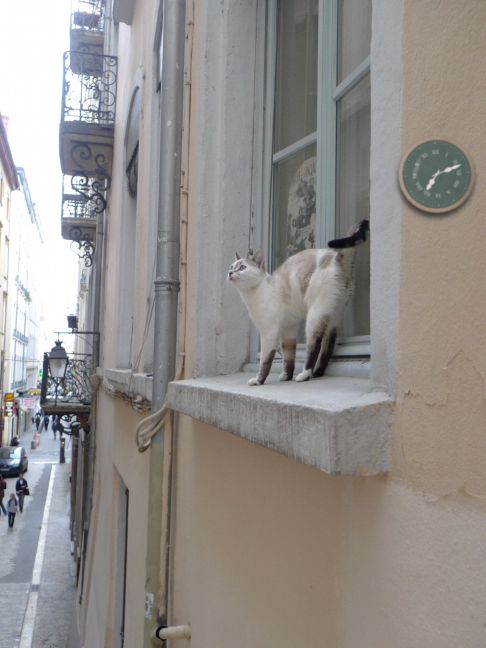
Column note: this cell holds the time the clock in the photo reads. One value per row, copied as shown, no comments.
7:12
